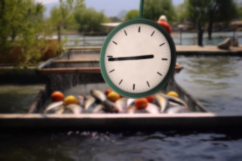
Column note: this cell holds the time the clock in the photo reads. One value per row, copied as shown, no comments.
2:44
